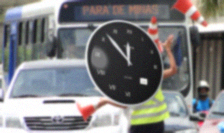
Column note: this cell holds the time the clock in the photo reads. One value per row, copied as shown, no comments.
11:52
